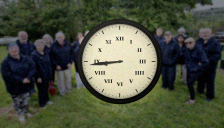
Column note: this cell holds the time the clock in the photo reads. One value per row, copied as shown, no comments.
8:44
